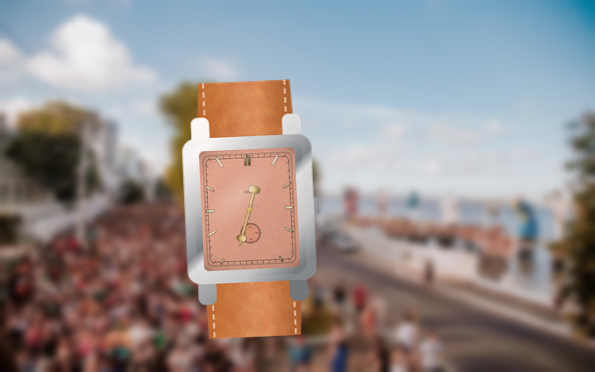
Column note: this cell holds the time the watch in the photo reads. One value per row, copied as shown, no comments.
12:33
